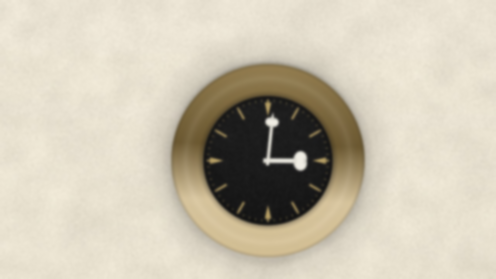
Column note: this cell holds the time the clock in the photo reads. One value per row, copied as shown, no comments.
3:01
